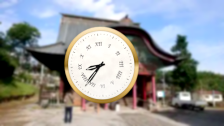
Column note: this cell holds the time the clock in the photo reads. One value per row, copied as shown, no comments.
8:37
